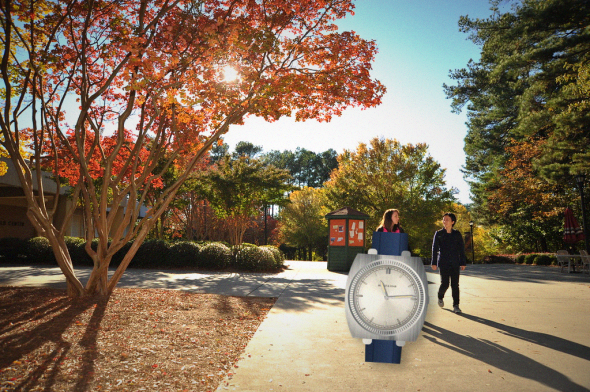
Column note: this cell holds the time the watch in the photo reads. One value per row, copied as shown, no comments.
11:14
